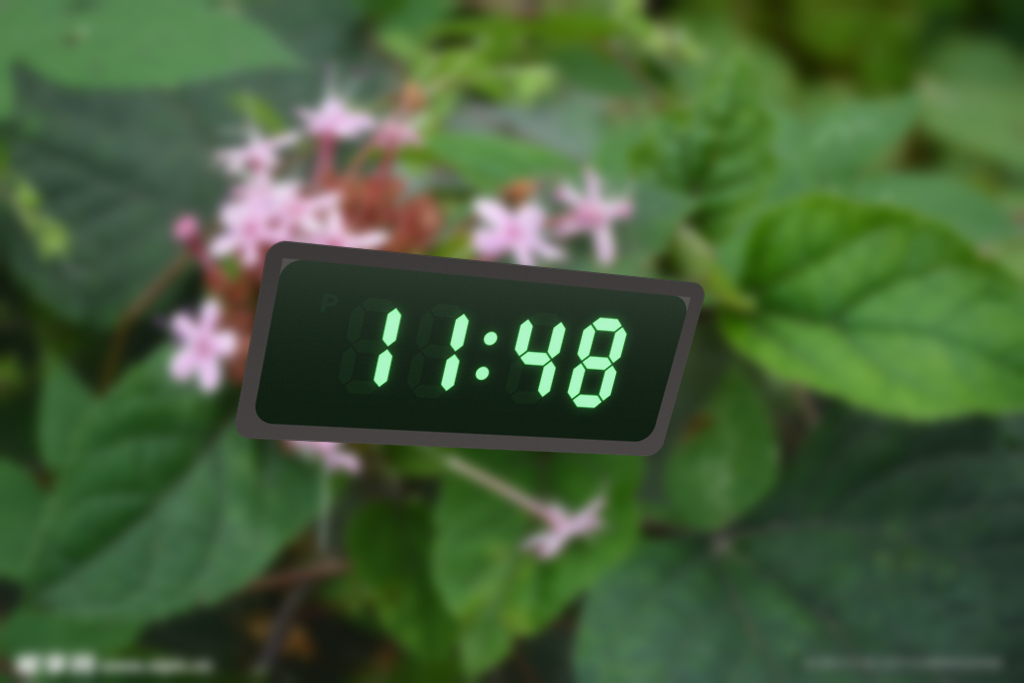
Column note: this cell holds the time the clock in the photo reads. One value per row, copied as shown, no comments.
11:48
